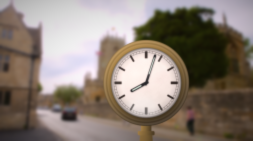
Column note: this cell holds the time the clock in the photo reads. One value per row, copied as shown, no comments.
8:03
